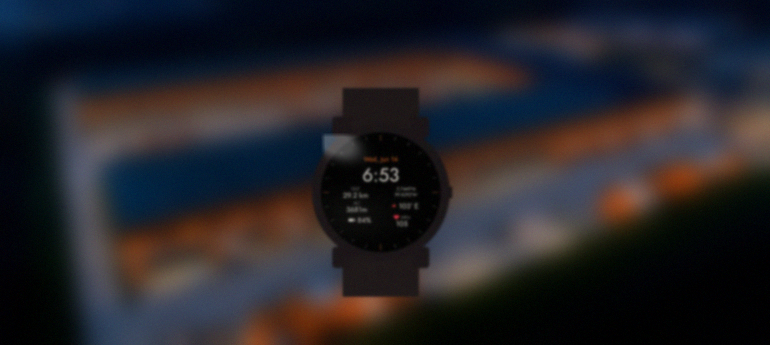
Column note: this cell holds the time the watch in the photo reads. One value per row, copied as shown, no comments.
6:53
